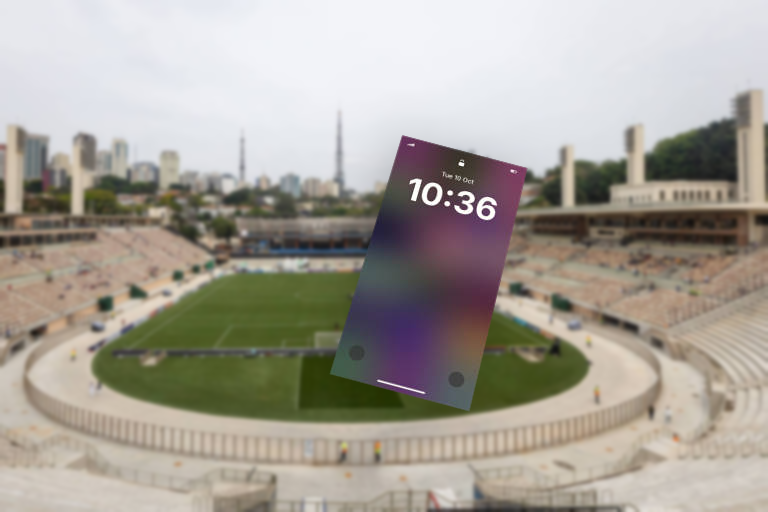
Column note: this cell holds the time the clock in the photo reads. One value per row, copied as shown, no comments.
10:36
